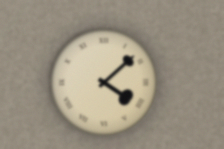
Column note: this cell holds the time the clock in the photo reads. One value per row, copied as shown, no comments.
4:08
